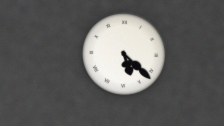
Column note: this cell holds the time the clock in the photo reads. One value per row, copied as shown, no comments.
5:22
